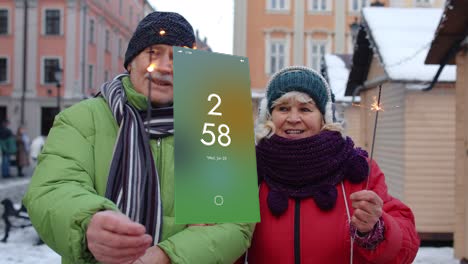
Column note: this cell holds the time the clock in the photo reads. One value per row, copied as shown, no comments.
2:58
